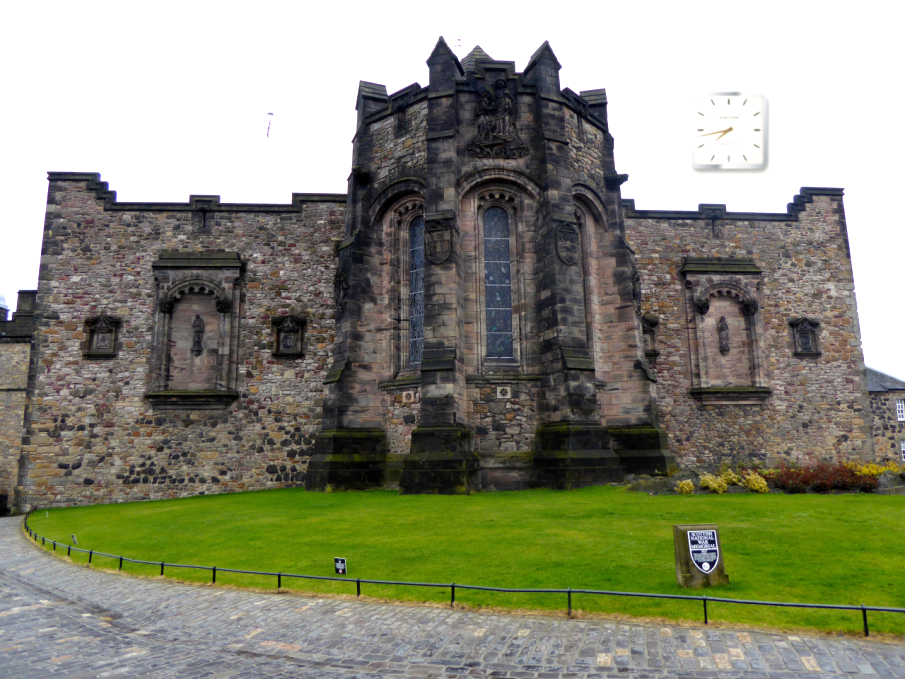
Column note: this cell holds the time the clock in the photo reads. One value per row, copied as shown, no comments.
7:43
